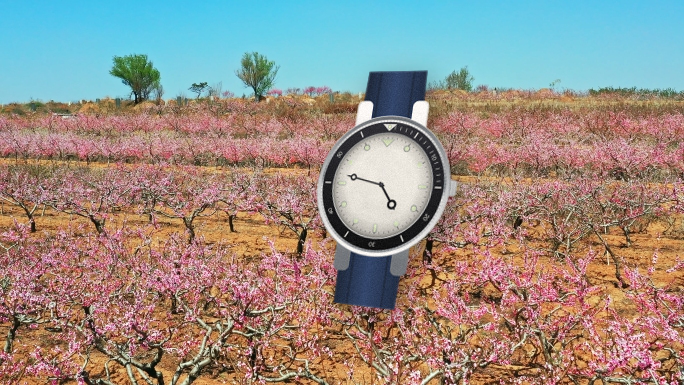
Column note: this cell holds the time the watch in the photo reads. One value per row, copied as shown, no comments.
4:47
